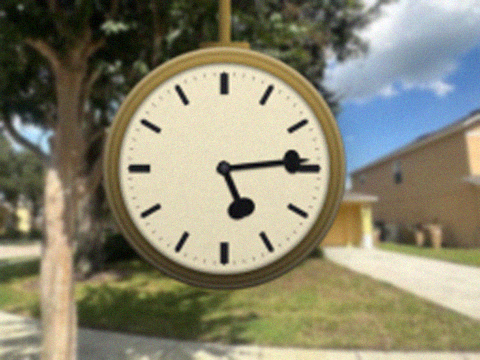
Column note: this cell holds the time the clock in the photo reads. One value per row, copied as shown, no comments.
5:14
